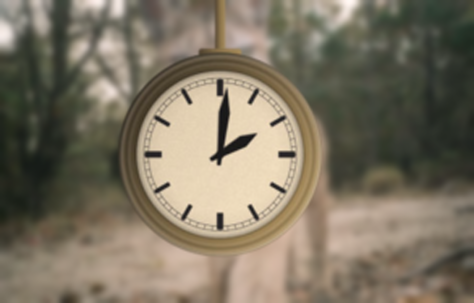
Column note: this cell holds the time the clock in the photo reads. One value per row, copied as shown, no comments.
2:01
